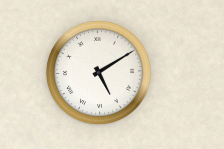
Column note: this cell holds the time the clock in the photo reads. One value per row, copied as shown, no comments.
5:10
